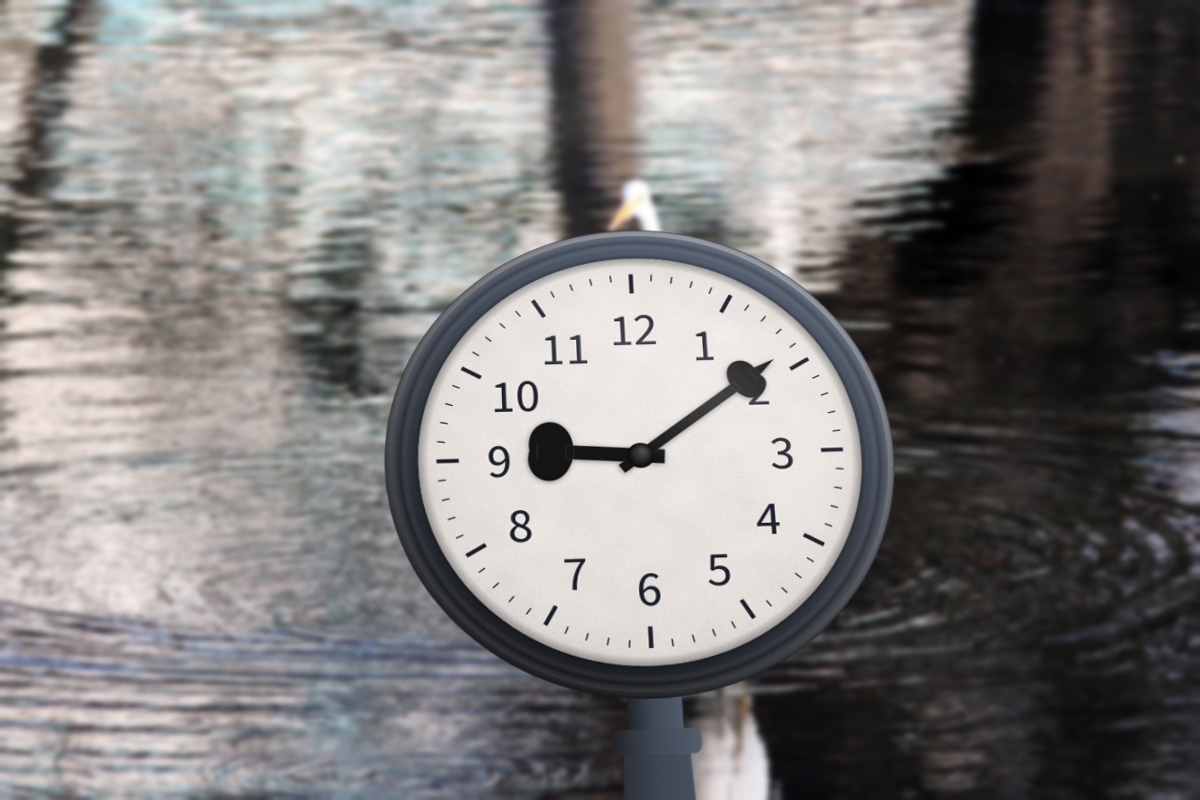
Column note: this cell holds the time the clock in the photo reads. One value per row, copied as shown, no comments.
9:09
